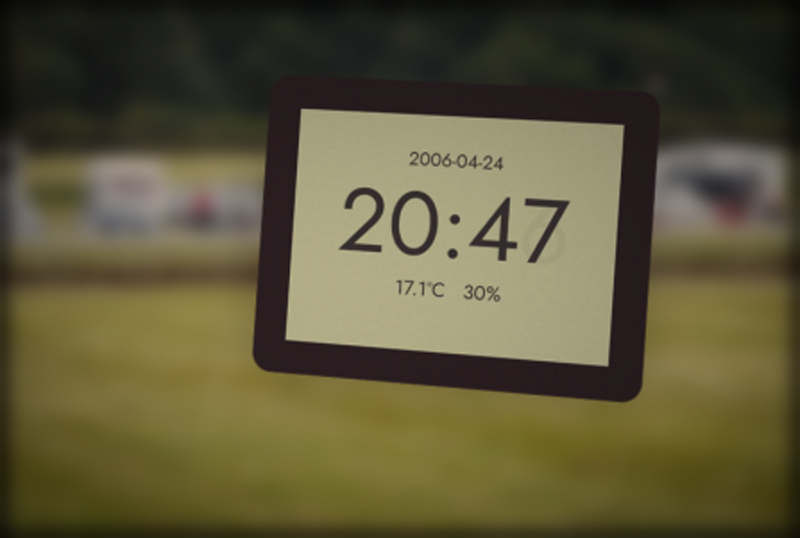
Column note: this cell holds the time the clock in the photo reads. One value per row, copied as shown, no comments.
20:47
